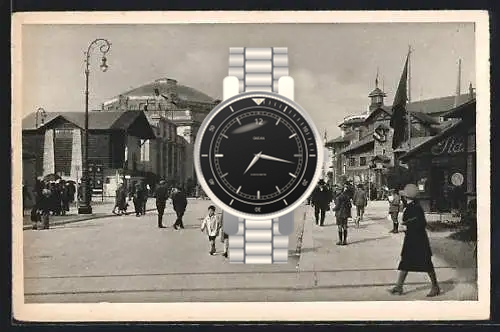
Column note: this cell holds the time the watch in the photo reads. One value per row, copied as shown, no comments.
7:17
